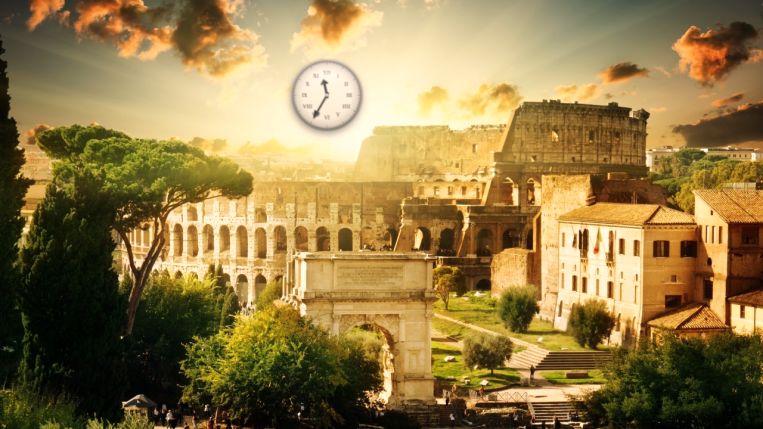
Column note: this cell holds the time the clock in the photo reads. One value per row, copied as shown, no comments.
11:35
